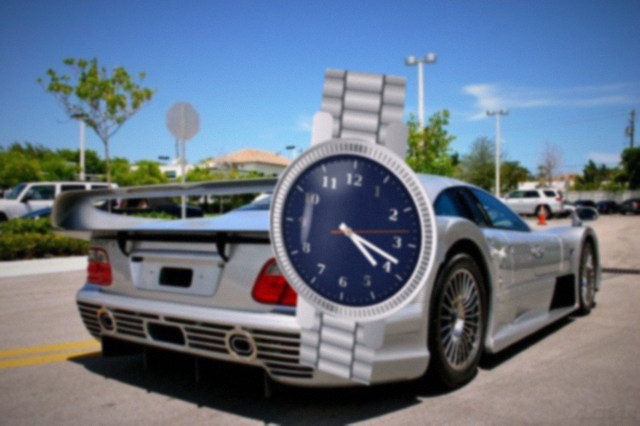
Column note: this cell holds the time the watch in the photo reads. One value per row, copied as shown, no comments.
4:18:13
